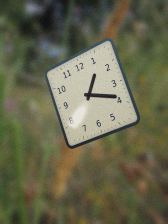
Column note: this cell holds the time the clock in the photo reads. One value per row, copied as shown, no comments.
1:19
